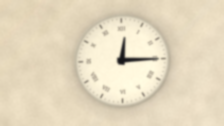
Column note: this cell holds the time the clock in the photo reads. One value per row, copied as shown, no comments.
12:15
